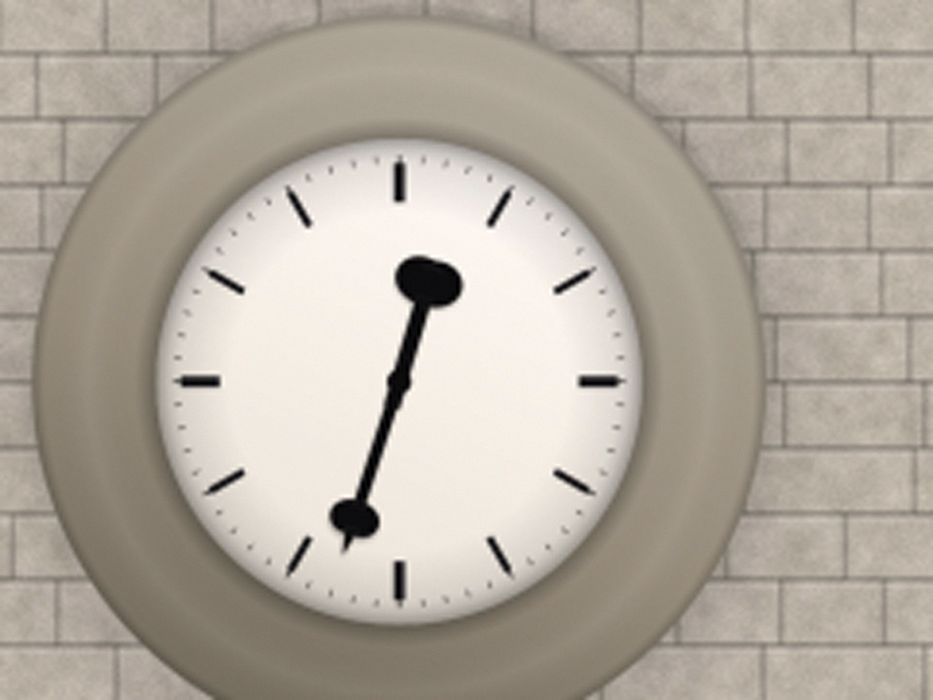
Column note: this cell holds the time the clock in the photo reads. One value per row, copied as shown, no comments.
12:33
